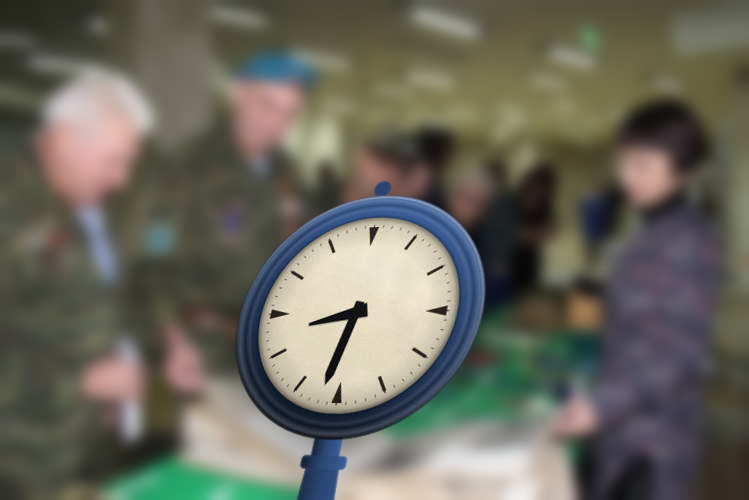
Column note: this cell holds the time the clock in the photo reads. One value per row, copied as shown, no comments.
8:32
